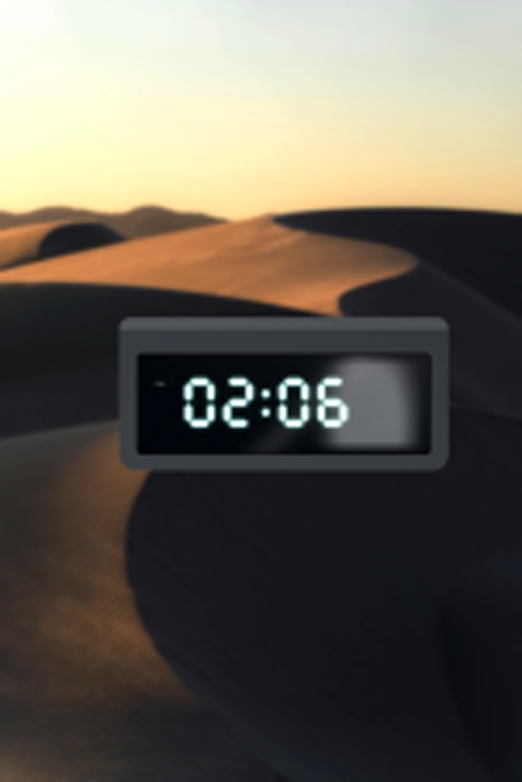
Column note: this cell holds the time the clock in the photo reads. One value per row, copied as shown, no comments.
2:06
